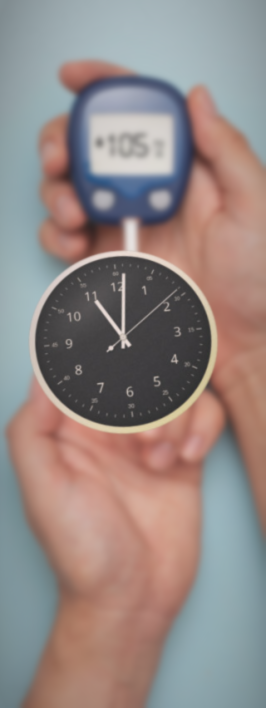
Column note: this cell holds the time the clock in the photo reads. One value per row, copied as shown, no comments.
11:01:09
